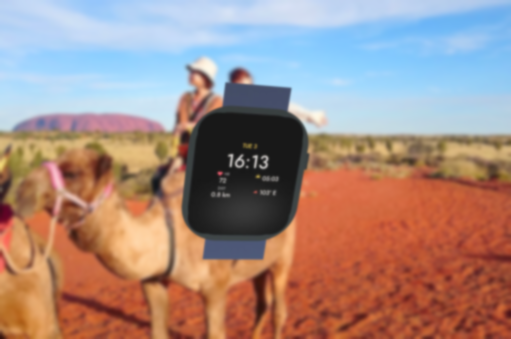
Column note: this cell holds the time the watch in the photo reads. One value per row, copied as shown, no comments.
16:13
